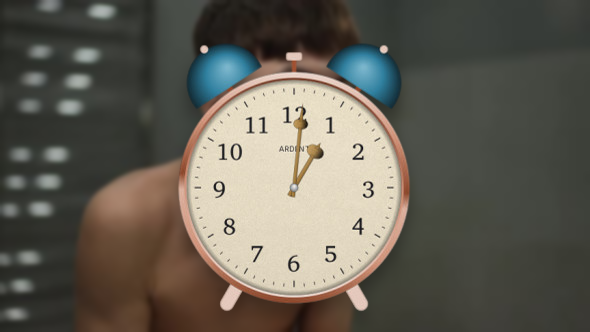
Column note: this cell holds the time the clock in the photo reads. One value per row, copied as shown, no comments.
1:01
